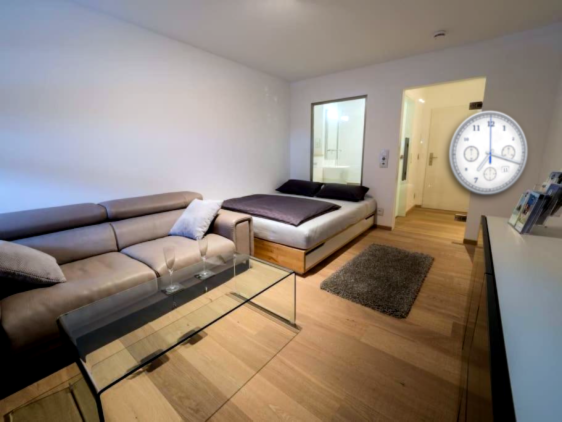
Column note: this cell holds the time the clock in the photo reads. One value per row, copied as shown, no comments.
7:18
